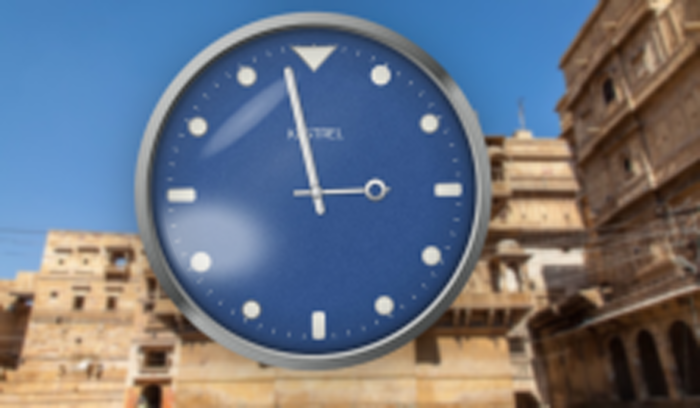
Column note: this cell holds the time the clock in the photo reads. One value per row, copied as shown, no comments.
2:58
